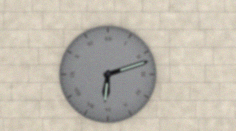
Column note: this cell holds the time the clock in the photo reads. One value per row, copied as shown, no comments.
6:12
